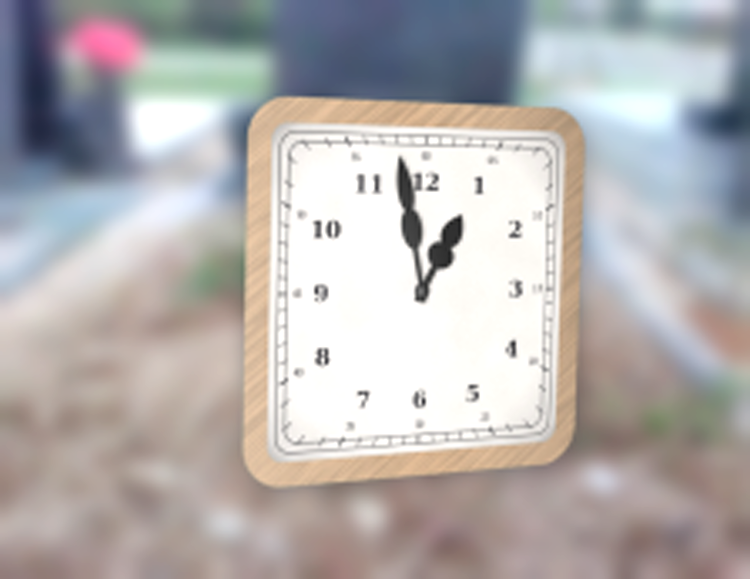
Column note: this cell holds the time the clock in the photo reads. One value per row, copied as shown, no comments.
12:58
